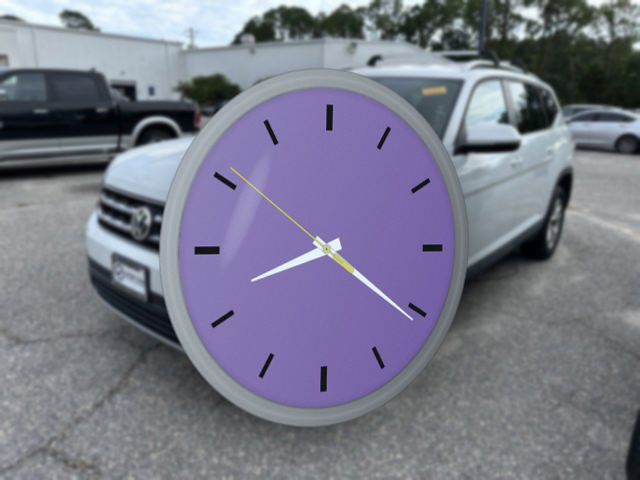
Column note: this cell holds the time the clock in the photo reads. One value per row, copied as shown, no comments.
8:20:51
